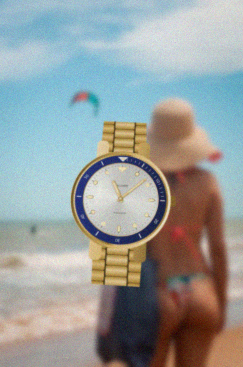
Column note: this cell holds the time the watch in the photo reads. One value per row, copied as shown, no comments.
11:08
